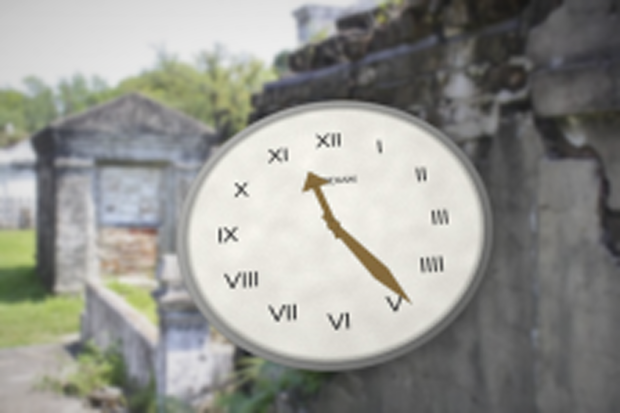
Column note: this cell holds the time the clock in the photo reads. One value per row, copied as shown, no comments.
11:24
